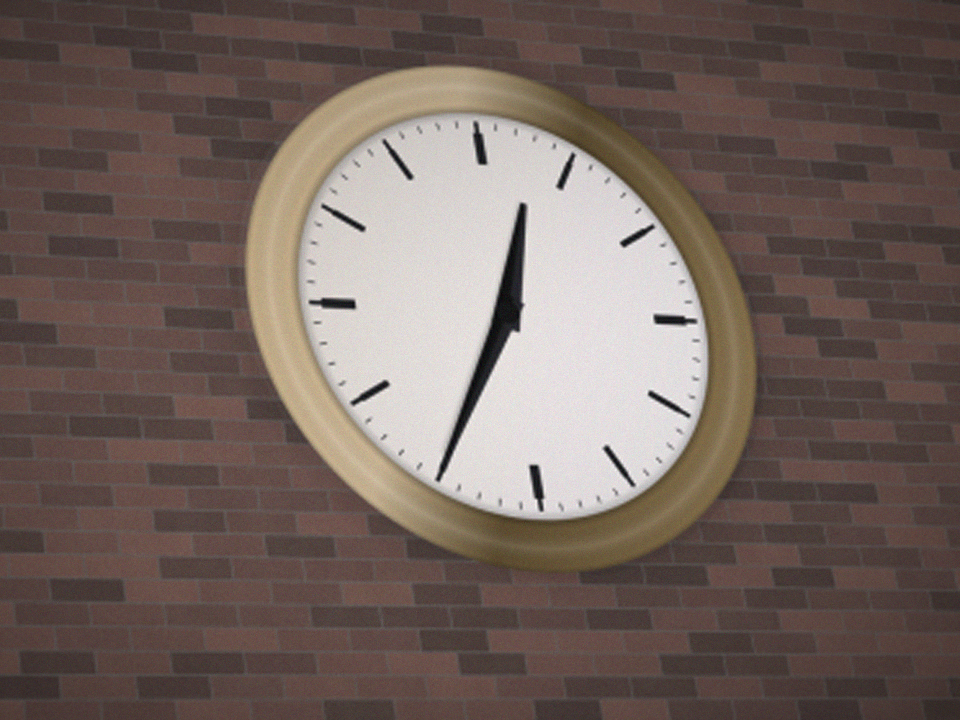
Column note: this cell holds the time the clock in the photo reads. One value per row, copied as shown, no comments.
12:35
